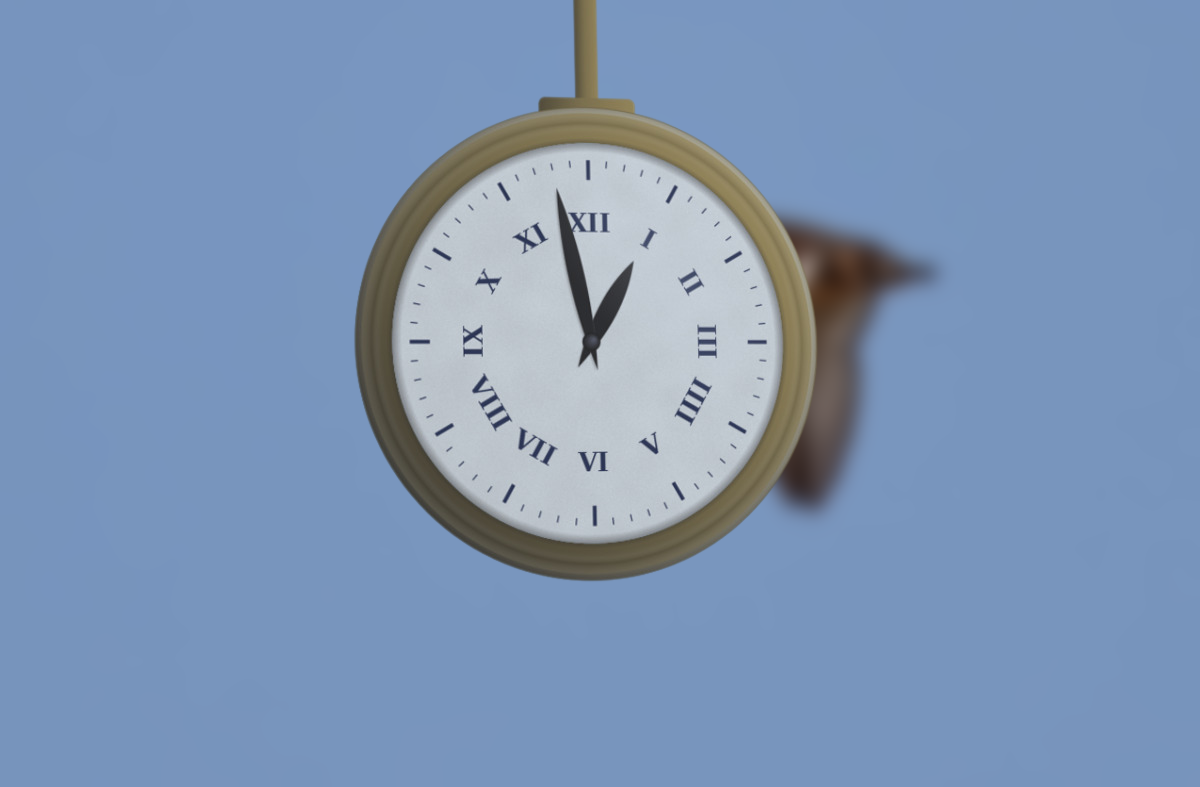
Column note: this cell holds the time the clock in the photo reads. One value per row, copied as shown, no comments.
12:58
